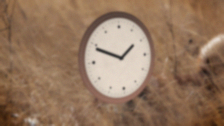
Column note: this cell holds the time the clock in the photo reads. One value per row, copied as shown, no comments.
1:49
